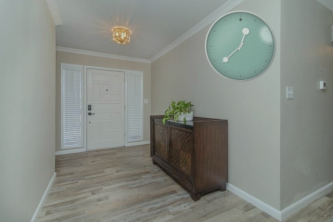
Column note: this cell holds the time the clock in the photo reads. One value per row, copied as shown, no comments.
12:38
